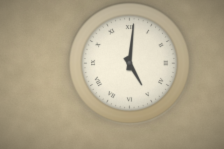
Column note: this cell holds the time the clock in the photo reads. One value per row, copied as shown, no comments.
5:01
